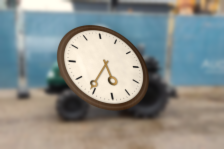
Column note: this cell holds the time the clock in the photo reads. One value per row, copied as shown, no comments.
5:36
